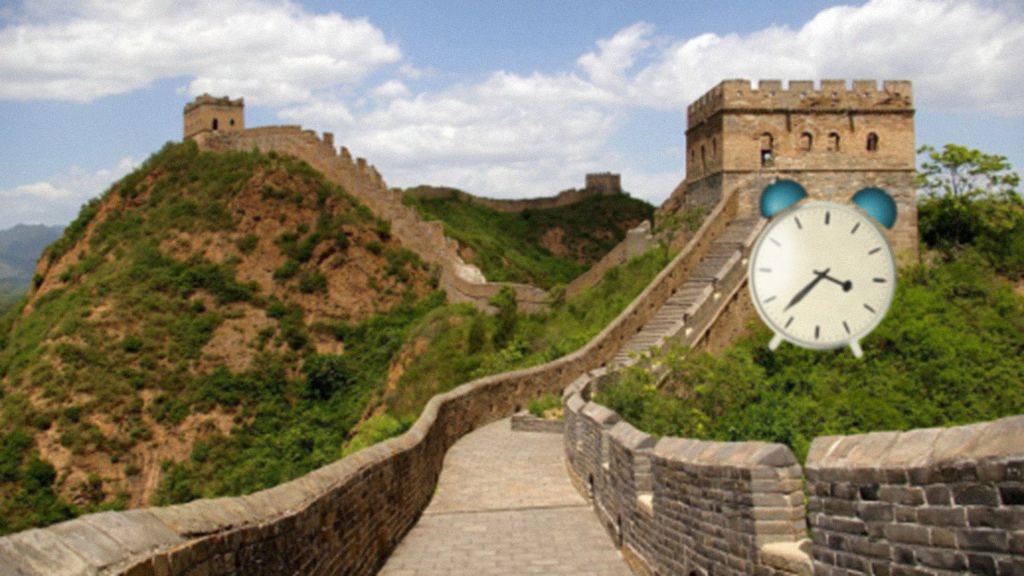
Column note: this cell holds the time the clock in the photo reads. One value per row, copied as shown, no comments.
3:37
